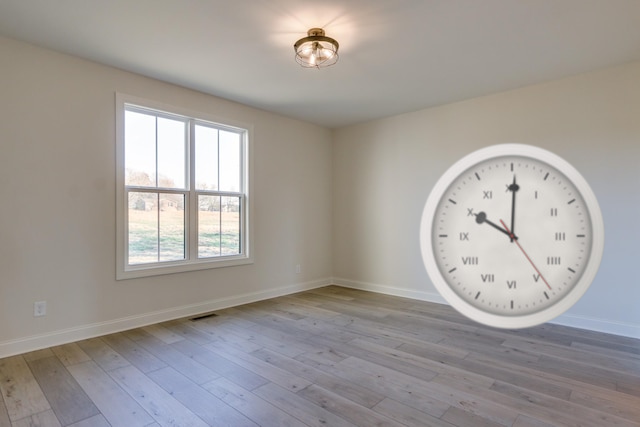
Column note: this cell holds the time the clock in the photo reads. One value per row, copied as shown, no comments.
10:00:24
